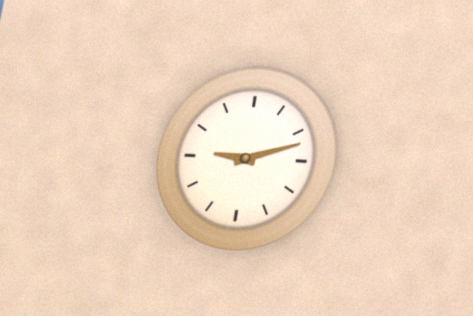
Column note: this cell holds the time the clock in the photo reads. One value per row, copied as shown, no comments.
9:12
